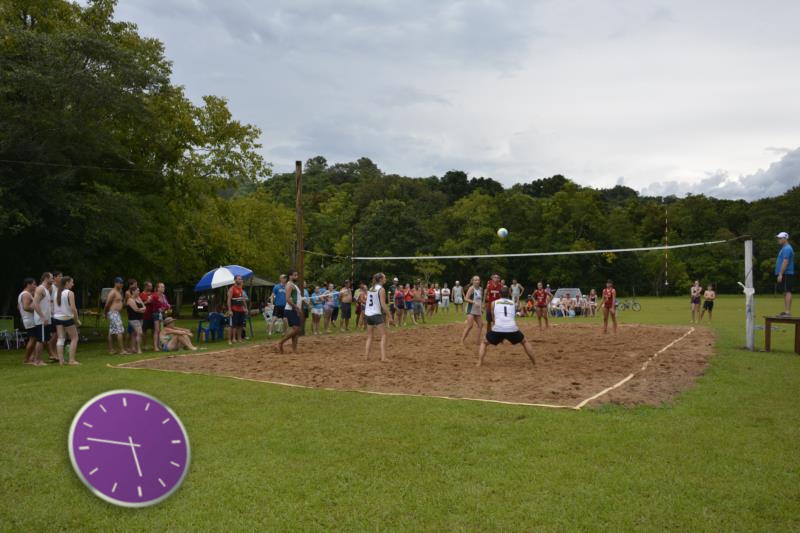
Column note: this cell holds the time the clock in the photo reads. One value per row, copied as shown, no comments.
5:47
